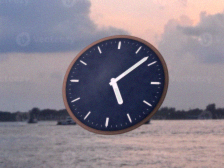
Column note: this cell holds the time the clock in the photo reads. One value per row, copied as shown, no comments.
5:08
